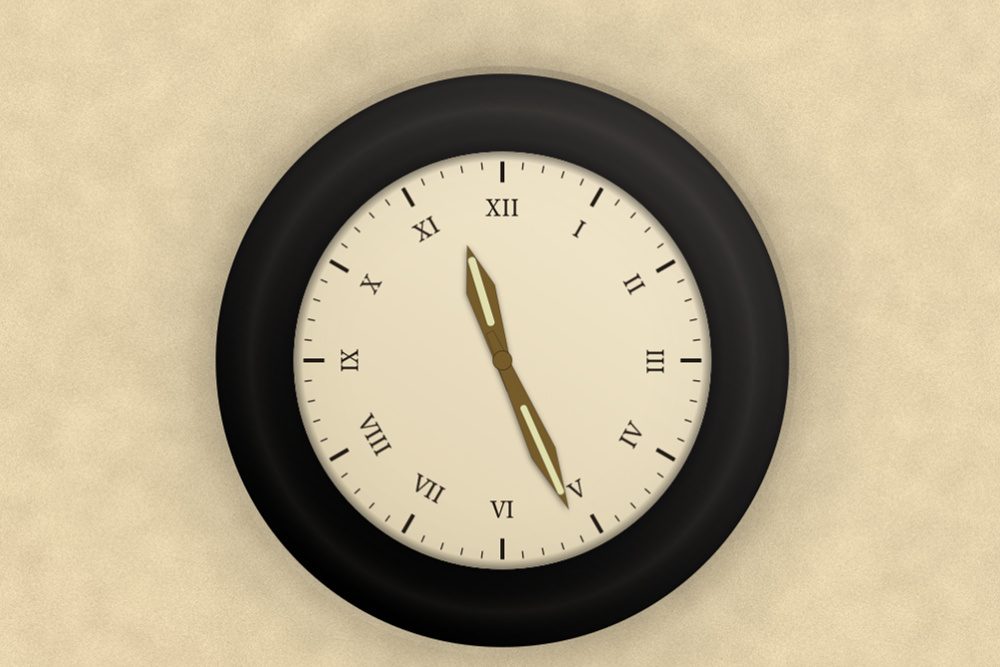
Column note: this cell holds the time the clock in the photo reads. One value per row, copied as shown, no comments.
11:26
